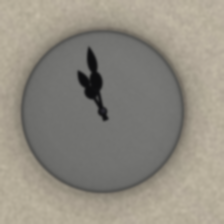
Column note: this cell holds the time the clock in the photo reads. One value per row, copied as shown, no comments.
10:58
